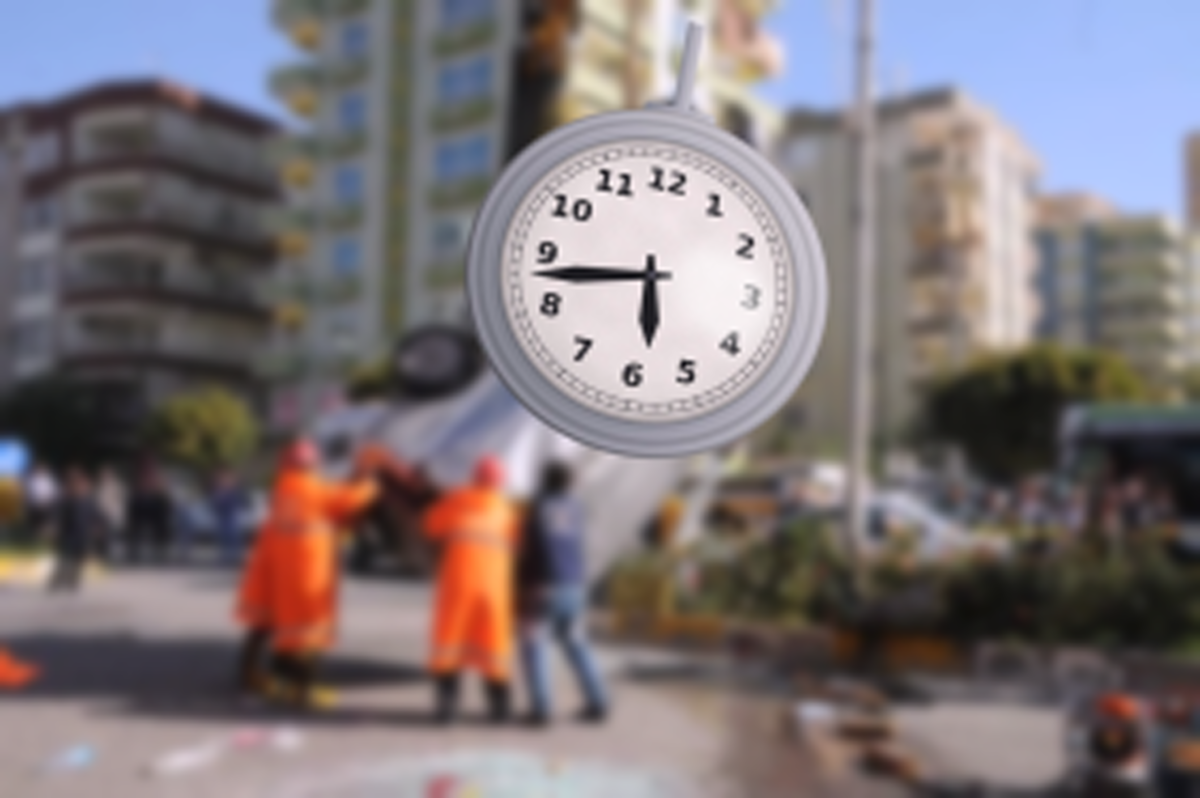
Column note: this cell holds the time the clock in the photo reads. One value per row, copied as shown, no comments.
5:43
